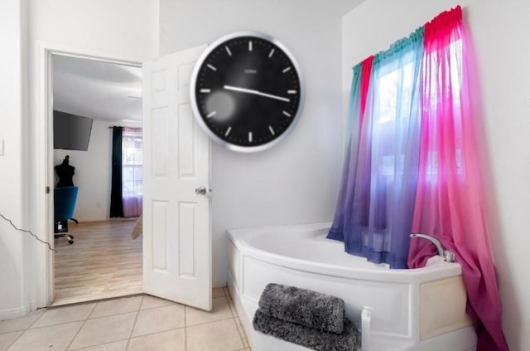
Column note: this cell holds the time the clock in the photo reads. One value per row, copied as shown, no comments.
9:17
